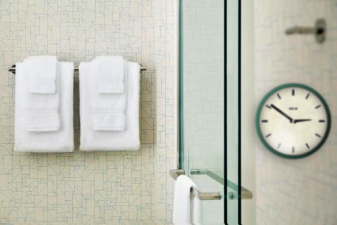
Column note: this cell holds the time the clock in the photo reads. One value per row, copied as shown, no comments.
2:51
